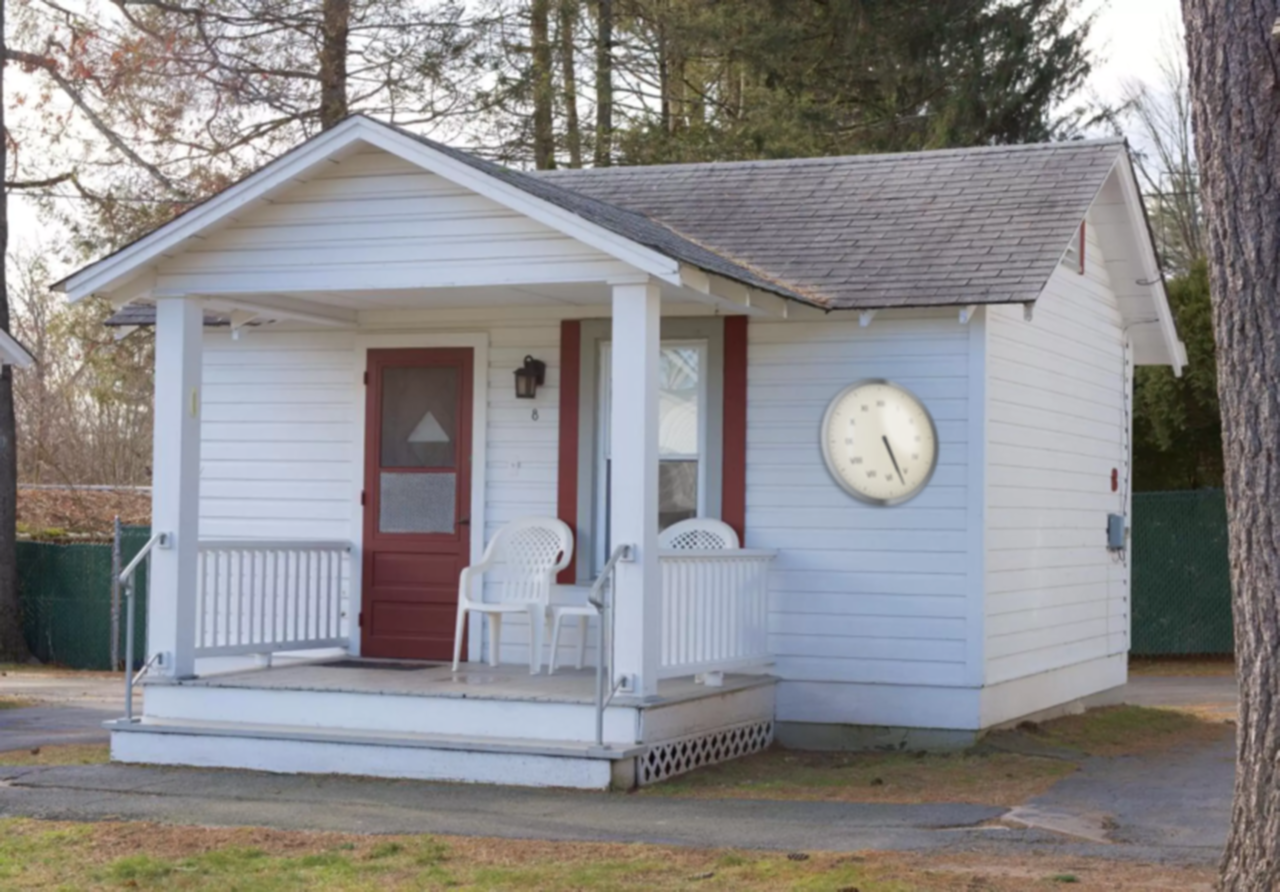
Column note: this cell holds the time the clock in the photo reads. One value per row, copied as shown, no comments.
5:27
